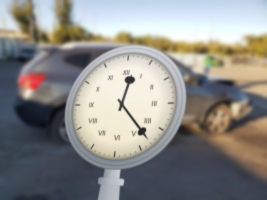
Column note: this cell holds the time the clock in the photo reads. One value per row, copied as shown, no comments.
12:23
